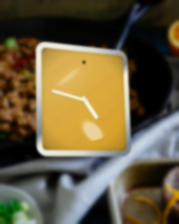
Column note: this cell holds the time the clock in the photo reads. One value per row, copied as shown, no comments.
4:47
